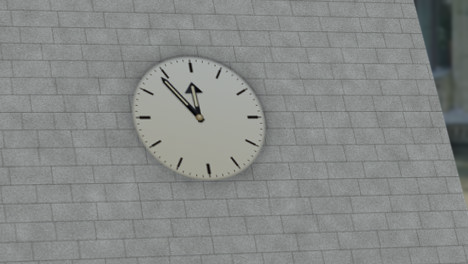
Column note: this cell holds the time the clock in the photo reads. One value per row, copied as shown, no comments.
11:54
